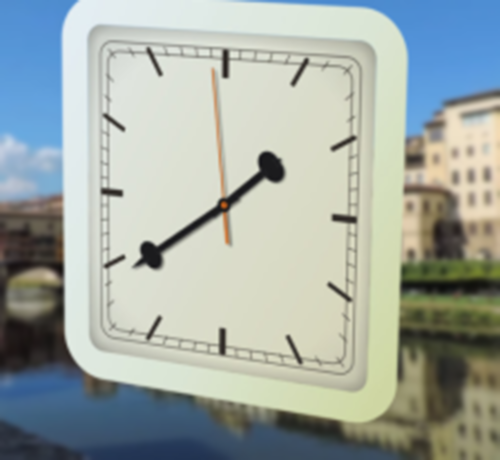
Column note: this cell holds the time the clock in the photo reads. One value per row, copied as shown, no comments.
1:38:59
